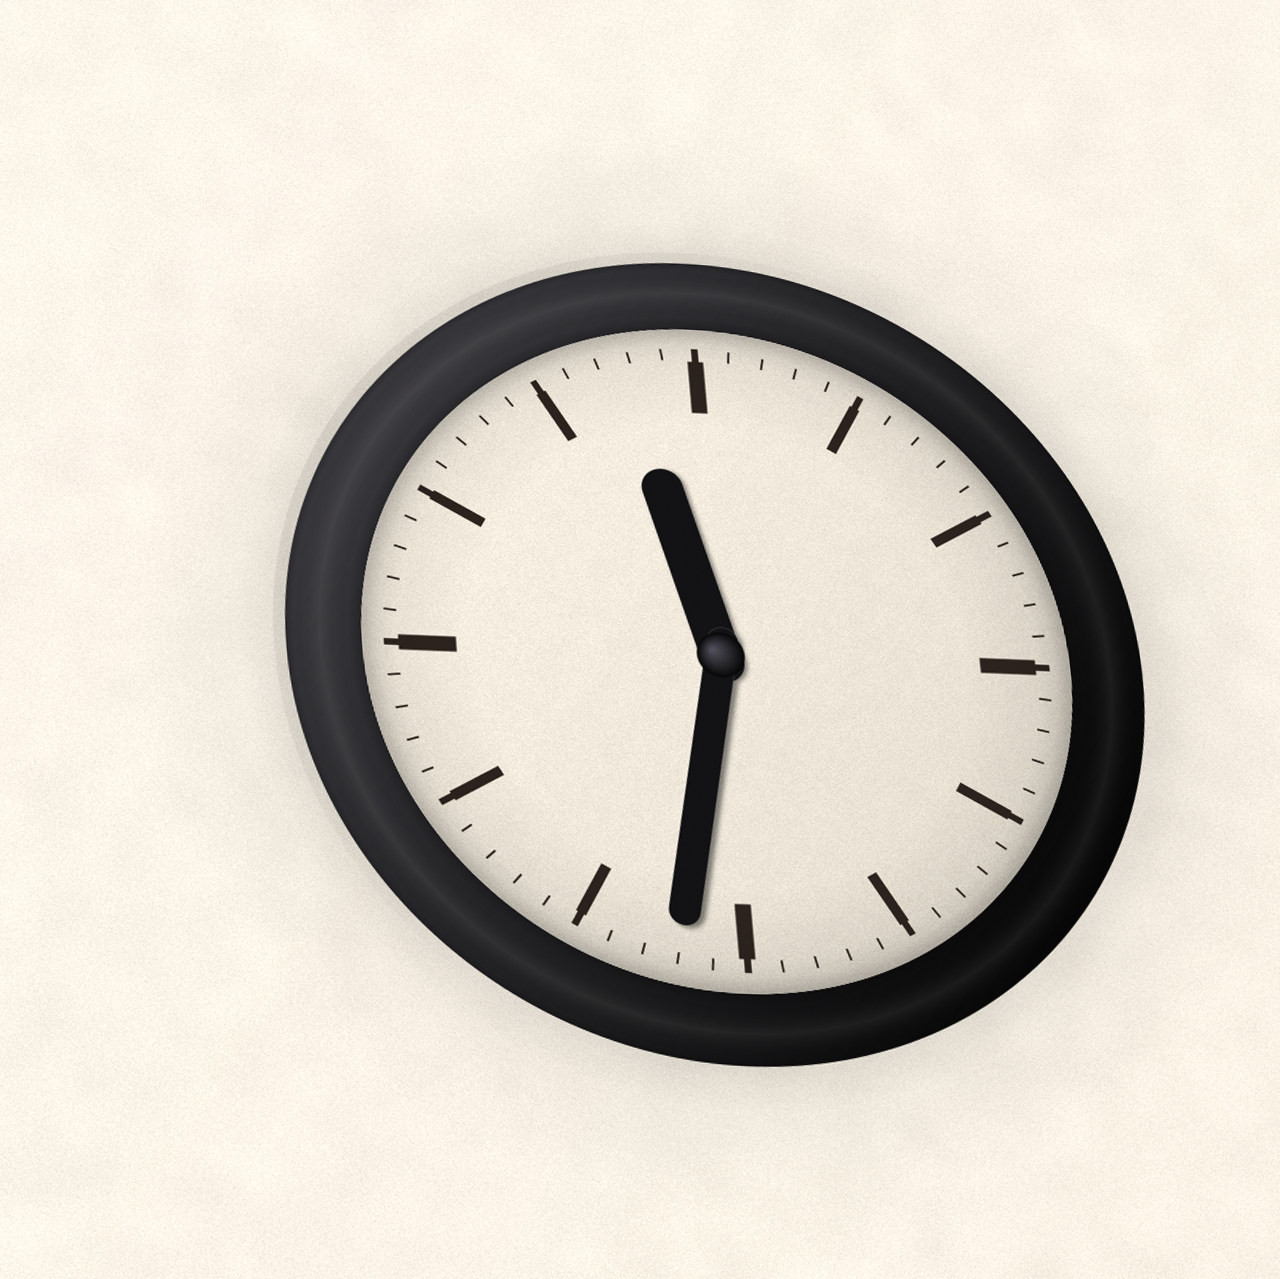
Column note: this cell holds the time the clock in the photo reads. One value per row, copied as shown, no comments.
11:32
